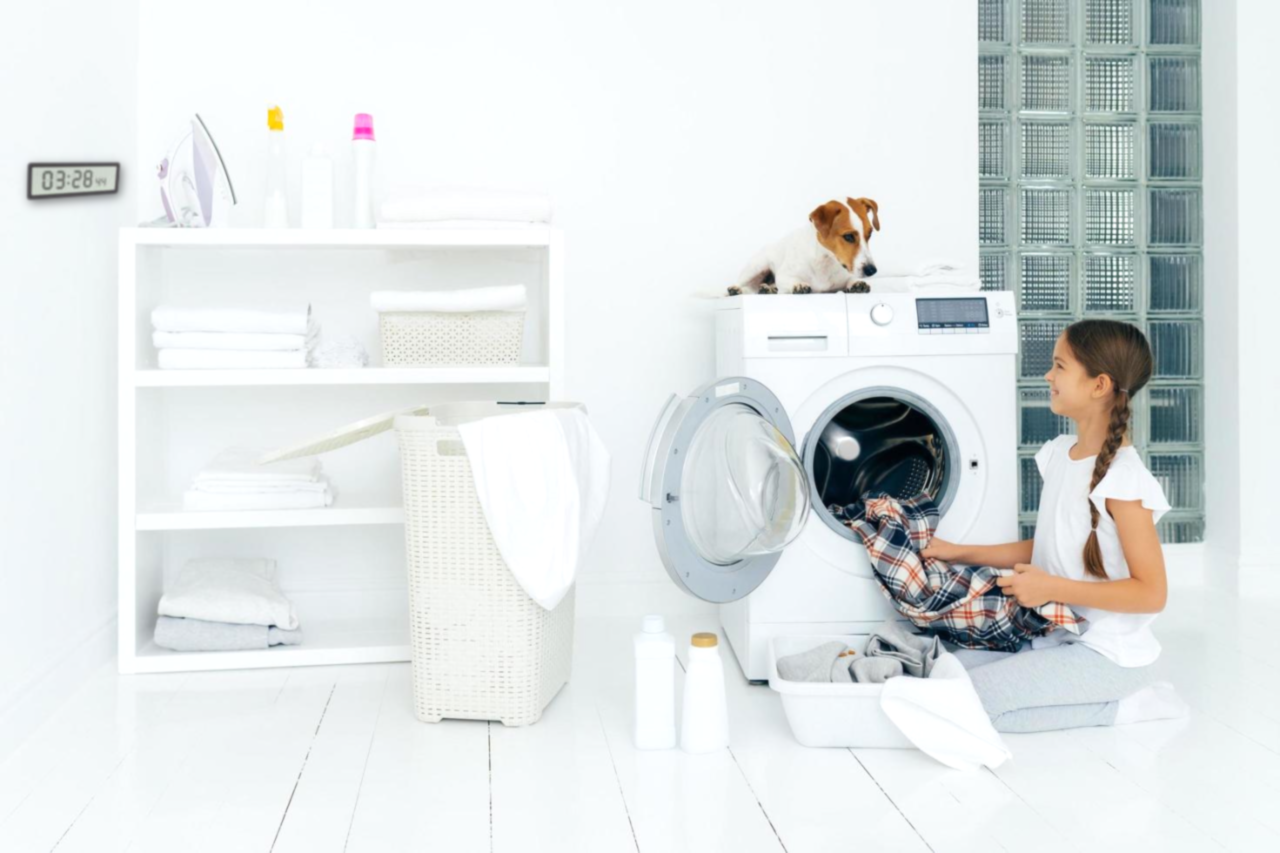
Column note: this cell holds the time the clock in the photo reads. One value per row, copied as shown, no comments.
3:28
